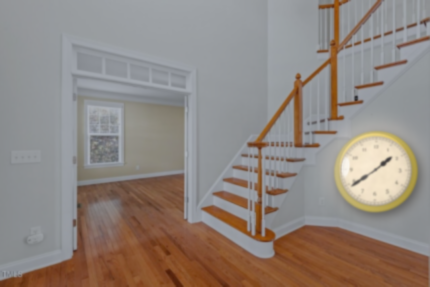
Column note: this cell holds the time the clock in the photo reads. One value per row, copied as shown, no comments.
1:39
